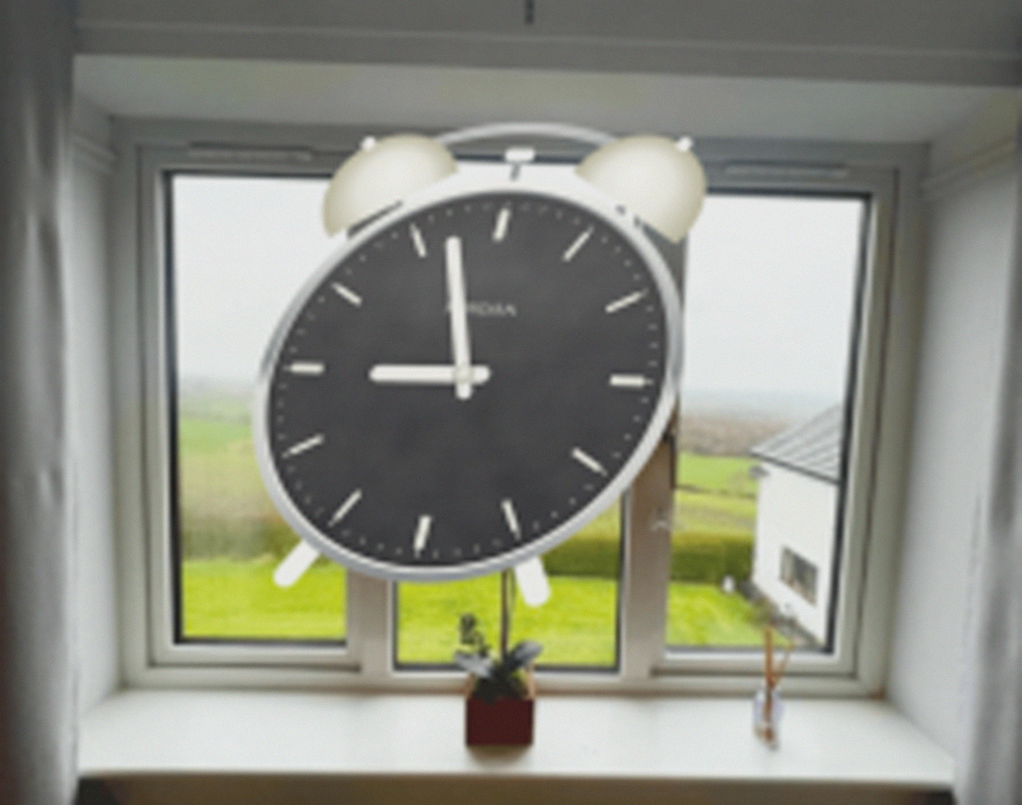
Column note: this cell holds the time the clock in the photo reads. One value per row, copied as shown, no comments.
8:57
